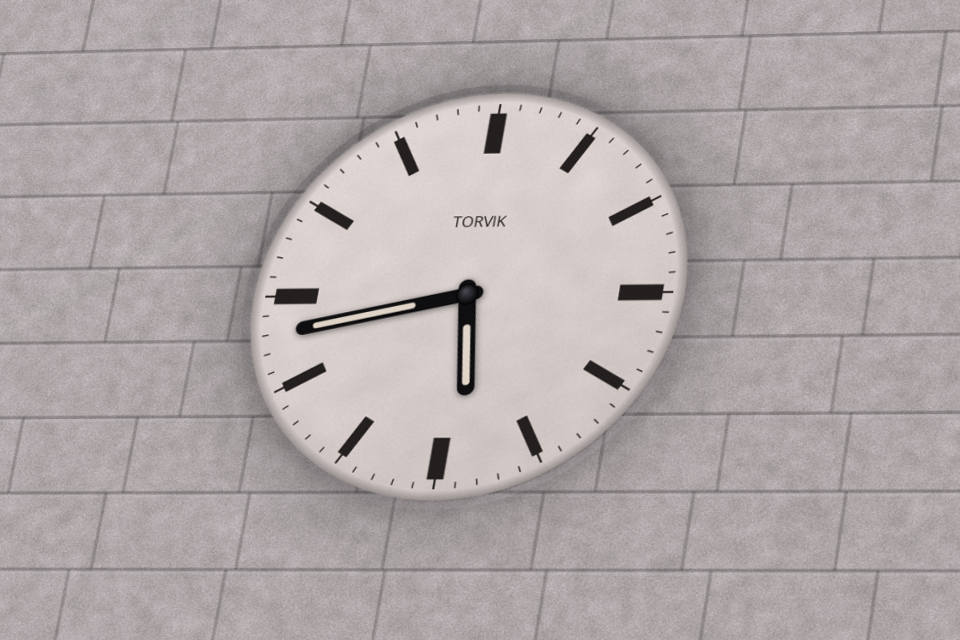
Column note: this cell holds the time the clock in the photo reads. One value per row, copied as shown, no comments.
5:43
